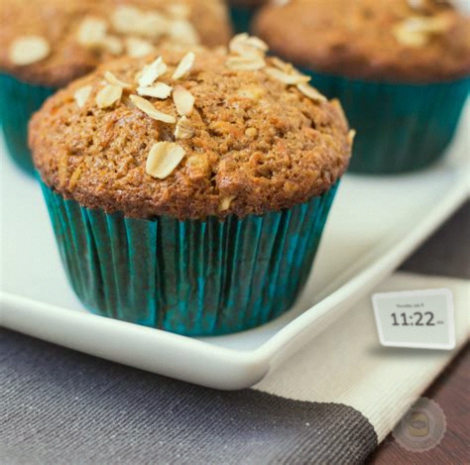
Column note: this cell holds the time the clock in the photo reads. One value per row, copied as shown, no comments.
11:22
